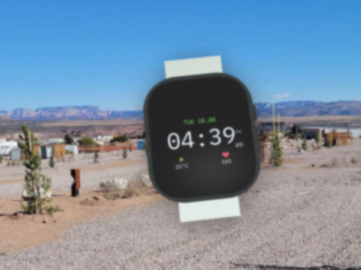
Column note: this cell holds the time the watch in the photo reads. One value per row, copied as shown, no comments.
4:39
